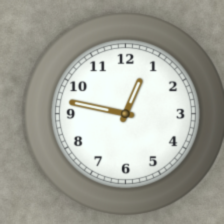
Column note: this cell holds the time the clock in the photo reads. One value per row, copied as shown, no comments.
12:47
